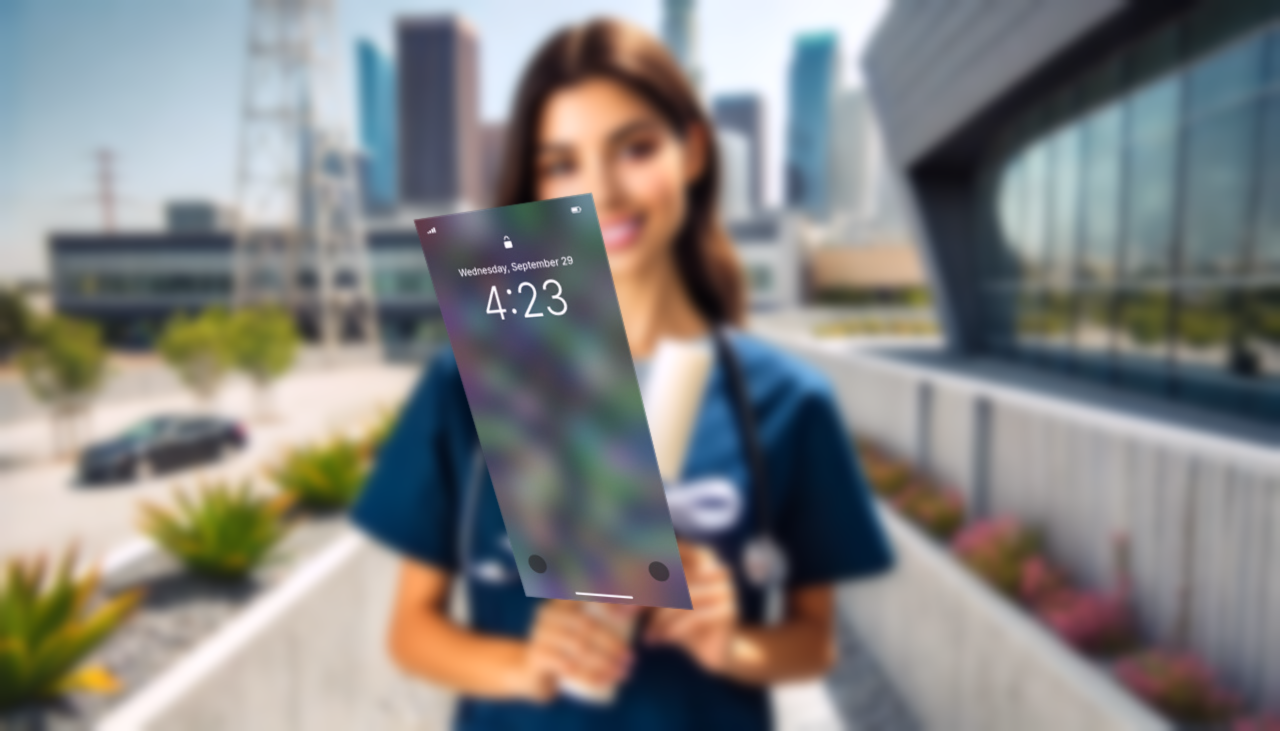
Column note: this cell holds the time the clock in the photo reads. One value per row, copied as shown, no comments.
4:23
